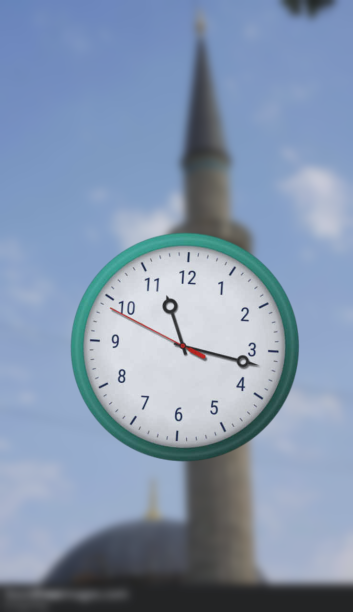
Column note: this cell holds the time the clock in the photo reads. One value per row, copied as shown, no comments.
11:16:49
